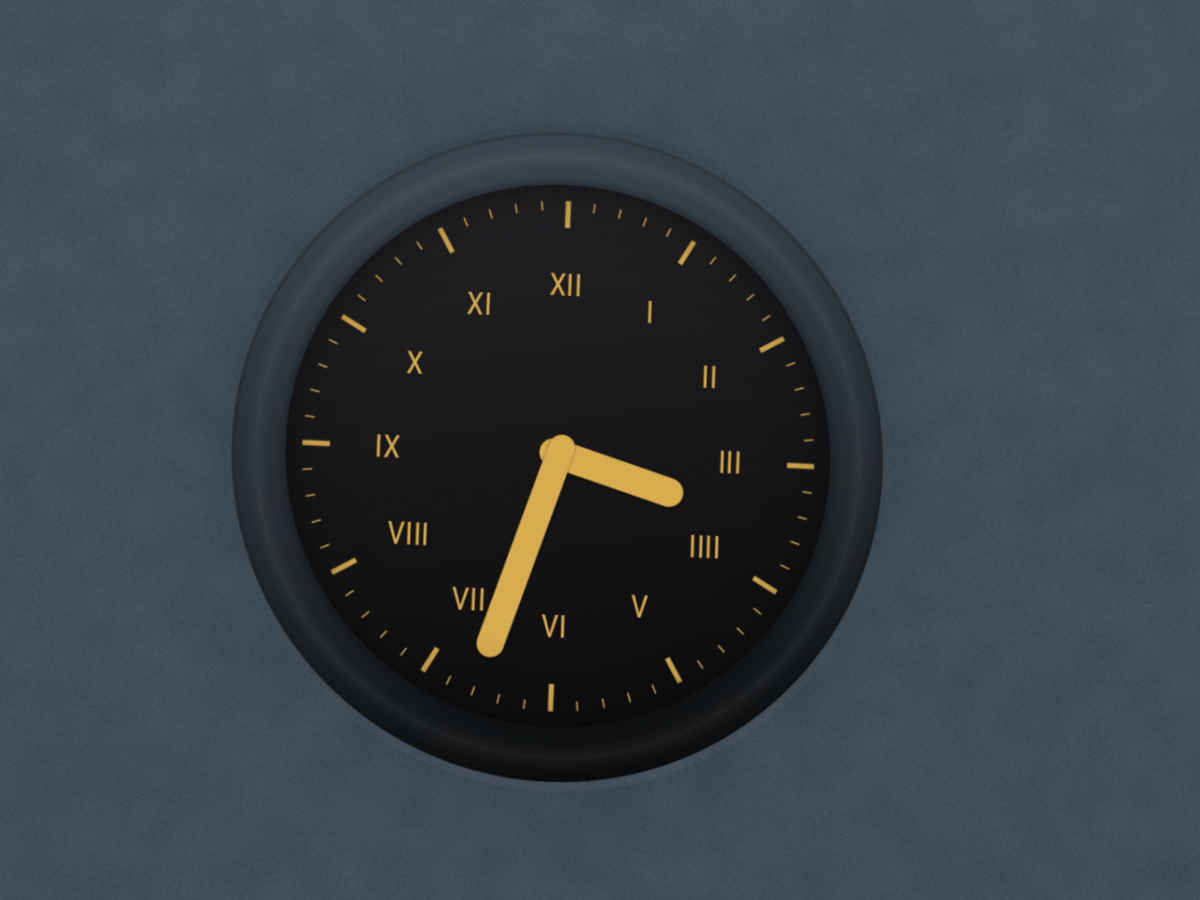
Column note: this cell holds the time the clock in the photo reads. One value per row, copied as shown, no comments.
3:33
